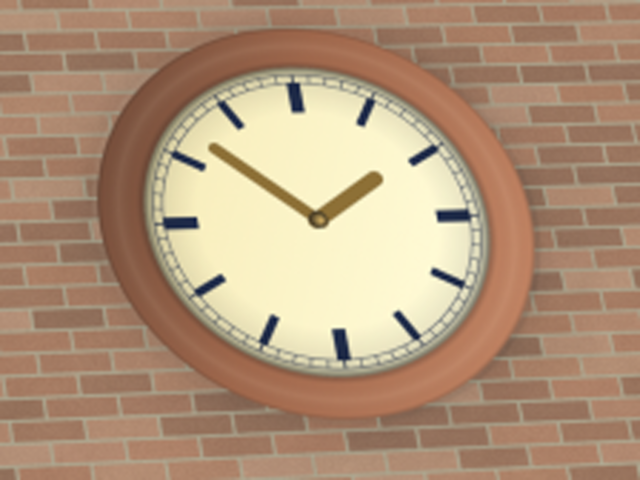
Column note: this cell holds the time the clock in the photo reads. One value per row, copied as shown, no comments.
1:52
